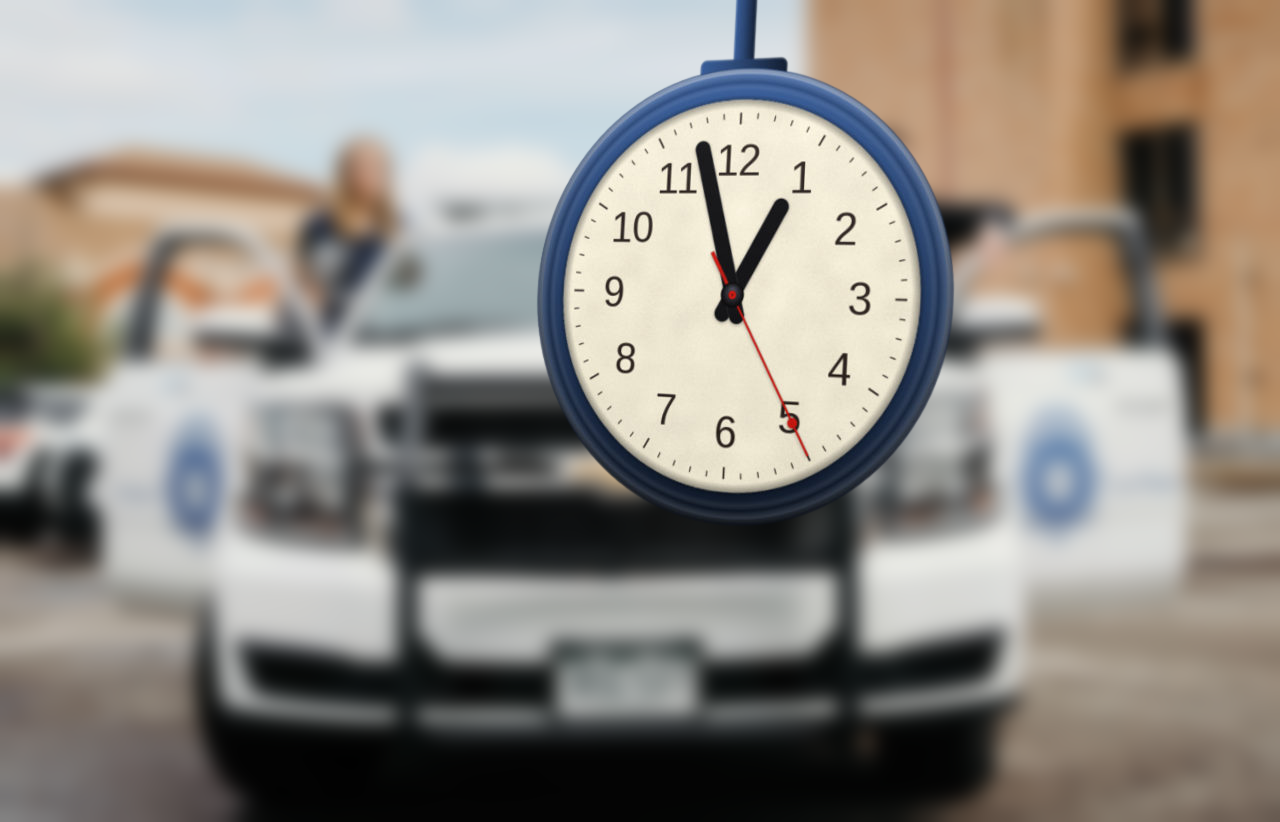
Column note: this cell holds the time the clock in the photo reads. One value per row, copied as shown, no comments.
12:57:25
